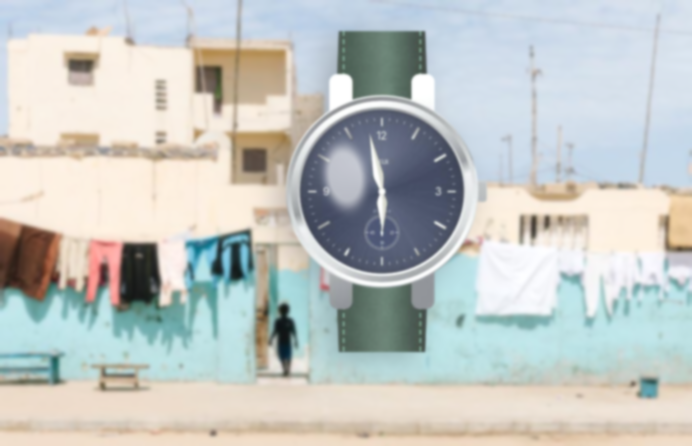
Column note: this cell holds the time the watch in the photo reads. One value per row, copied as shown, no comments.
5:58
